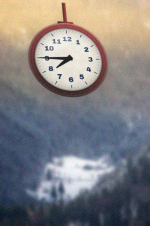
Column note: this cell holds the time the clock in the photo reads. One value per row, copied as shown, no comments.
7:45
